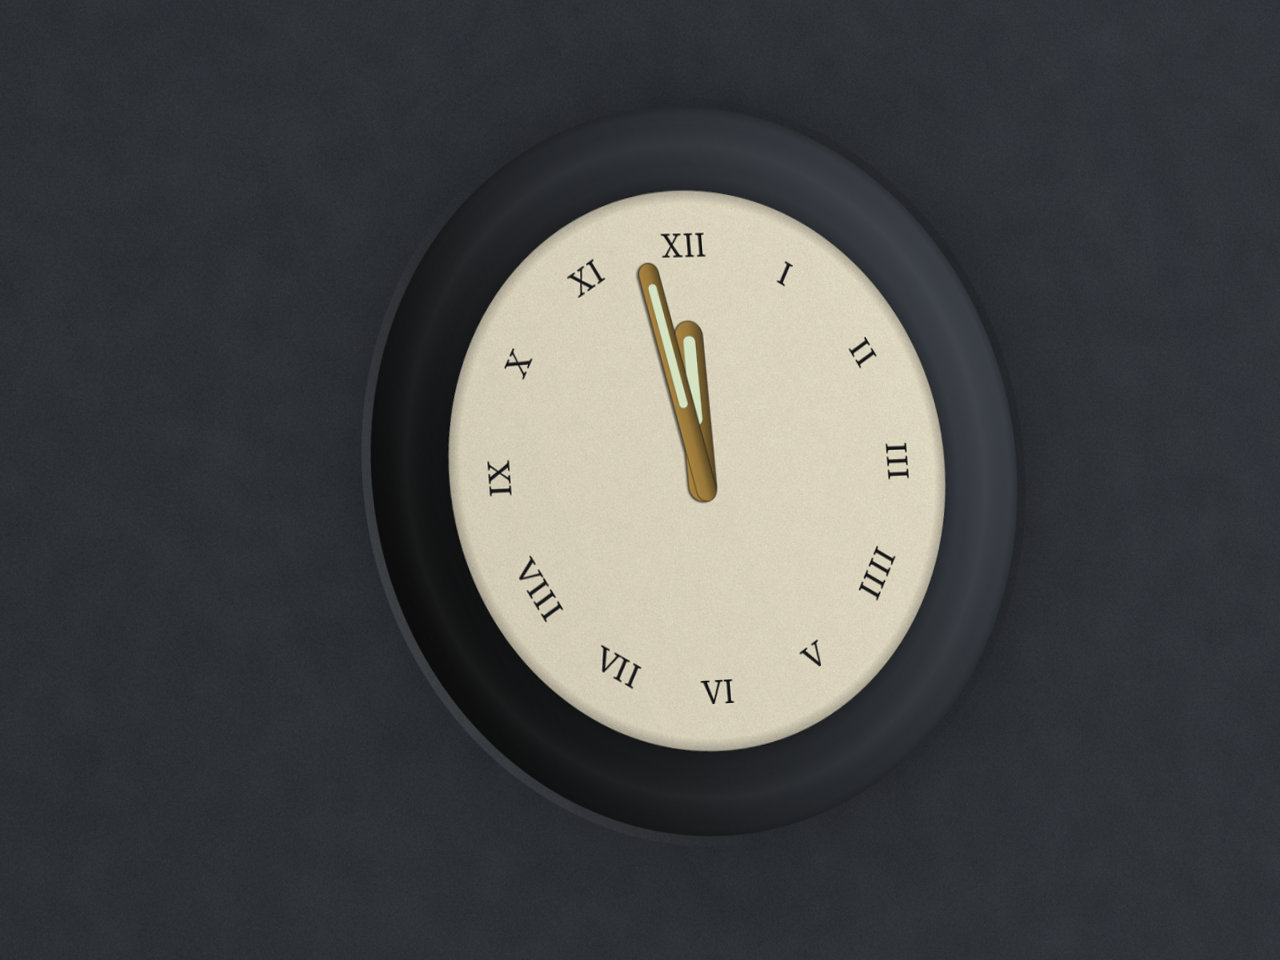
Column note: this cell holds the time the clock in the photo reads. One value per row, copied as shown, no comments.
11:58
